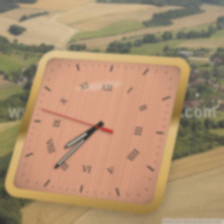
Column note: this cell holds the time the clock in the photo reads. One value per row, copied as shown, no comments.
7:35:47
